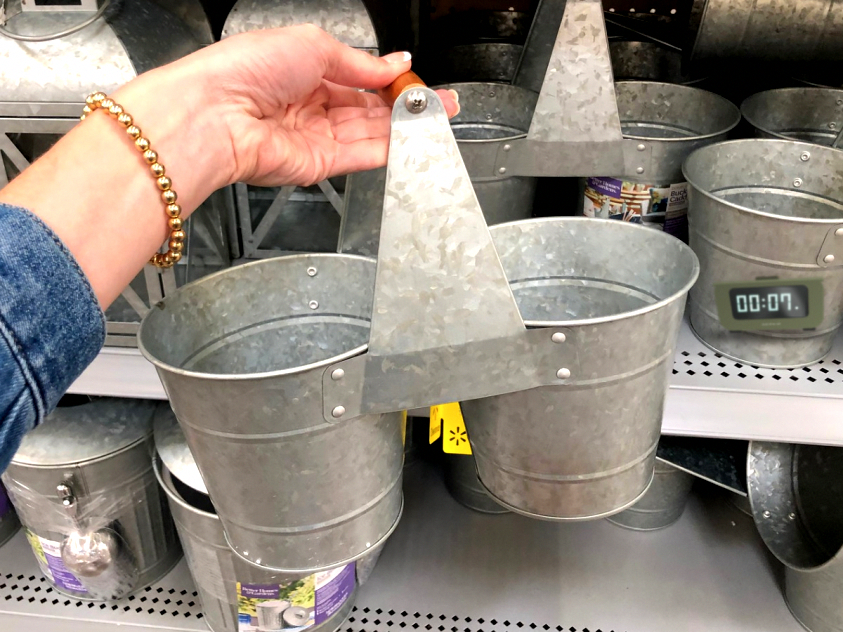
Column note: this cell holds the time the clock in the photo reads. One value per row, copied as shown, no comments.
0:07
